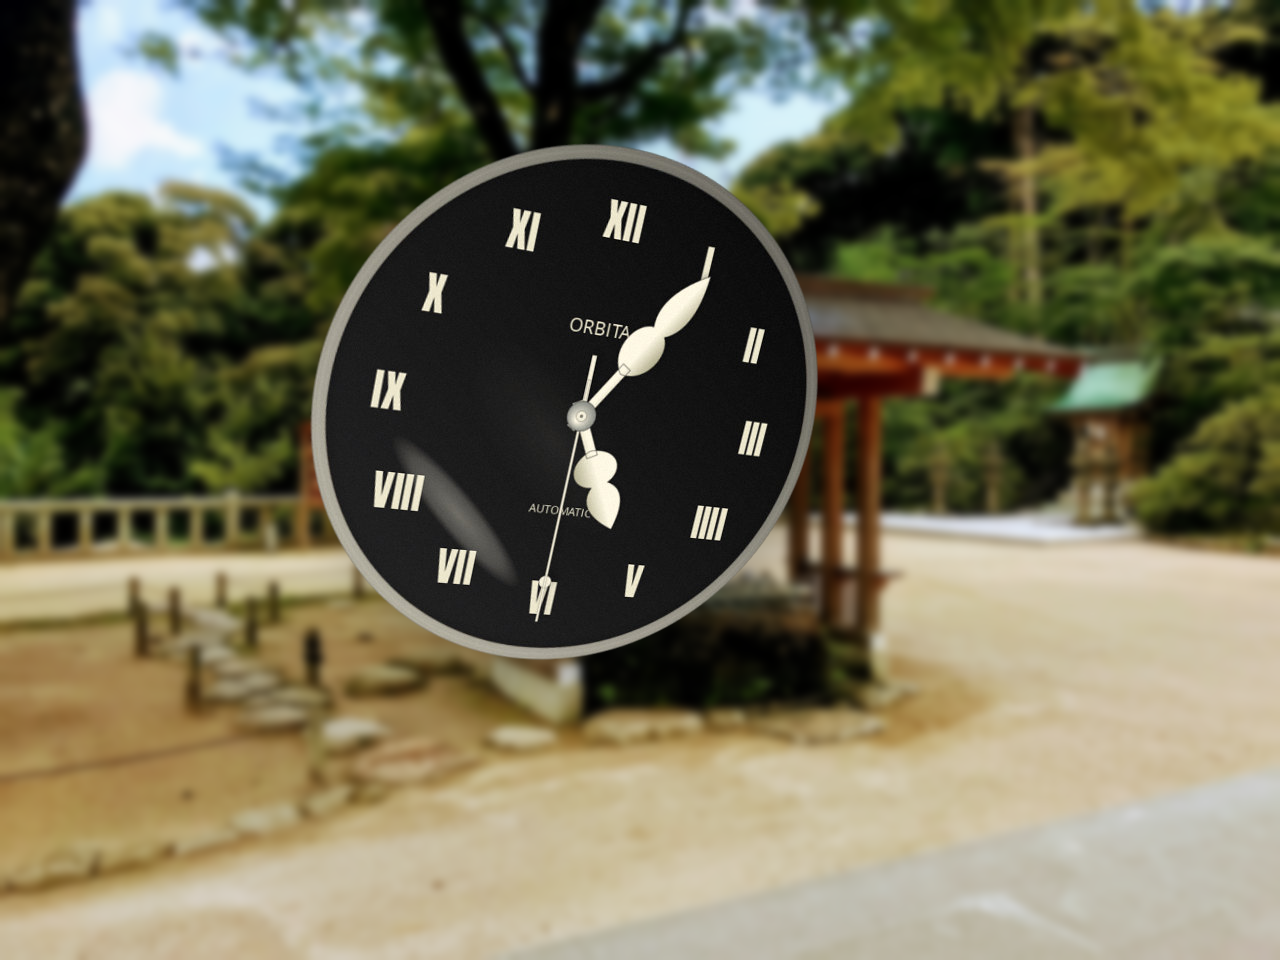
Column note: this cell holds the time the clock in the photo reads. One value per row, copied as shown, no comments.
5:05:30
